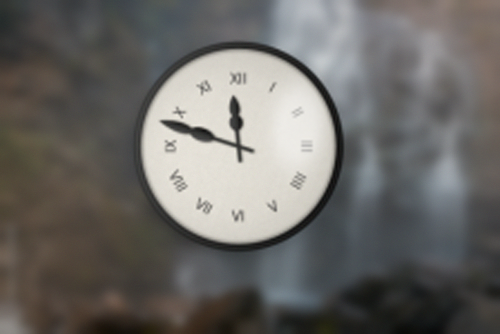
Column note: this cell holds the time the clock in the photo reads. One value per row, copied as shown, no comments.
11:48
